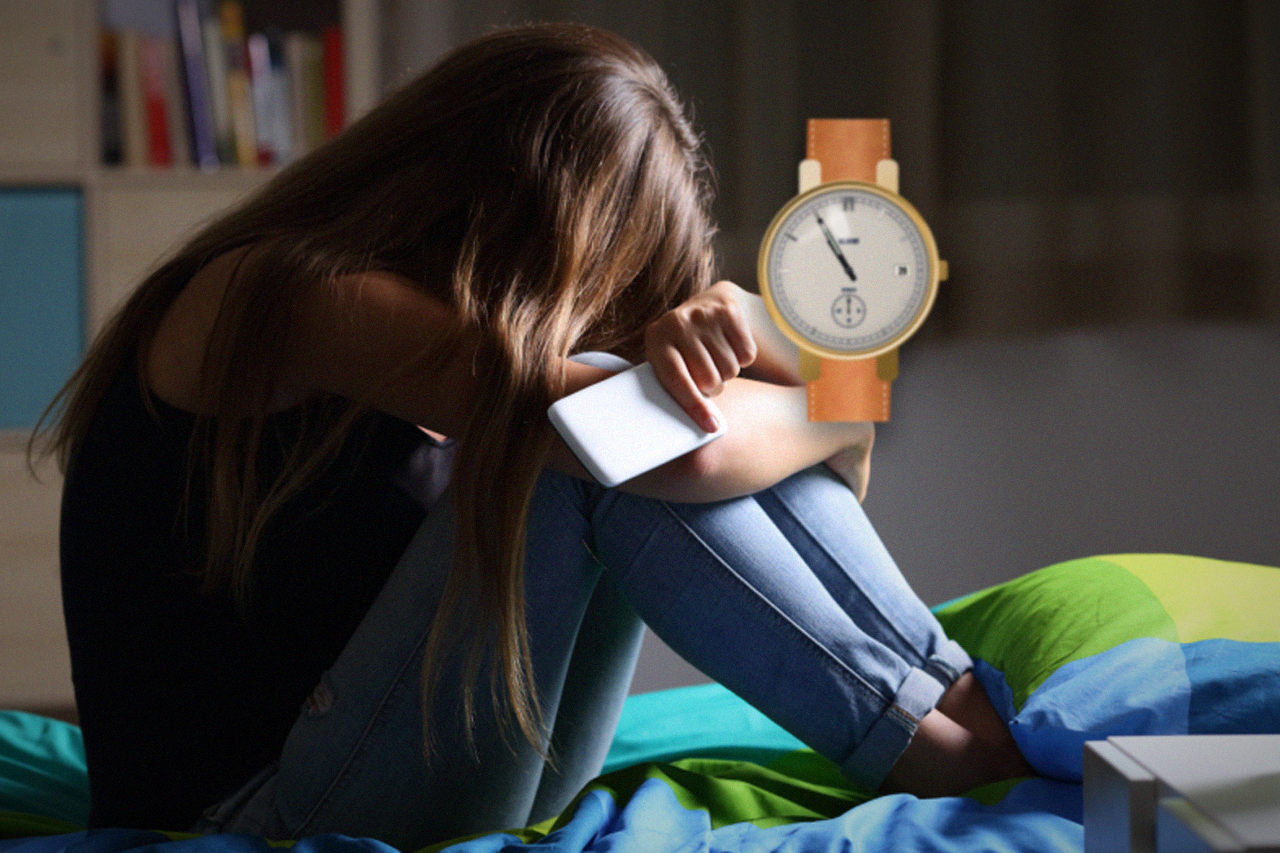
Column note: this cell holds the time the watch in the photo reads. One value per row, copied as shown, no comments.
10:55
